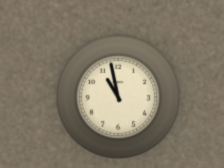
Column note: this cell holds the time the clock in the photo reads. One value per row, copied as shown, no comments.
10:58
